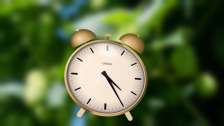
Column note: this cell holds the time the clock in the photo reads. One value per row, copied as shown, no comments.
4:25
